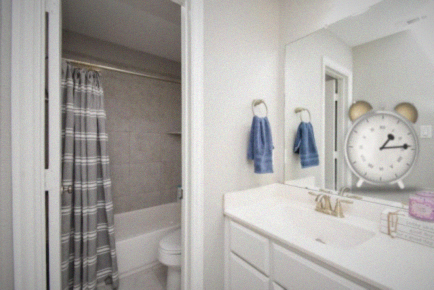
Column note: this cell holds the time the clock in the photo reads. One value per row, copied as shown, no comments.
1:14
